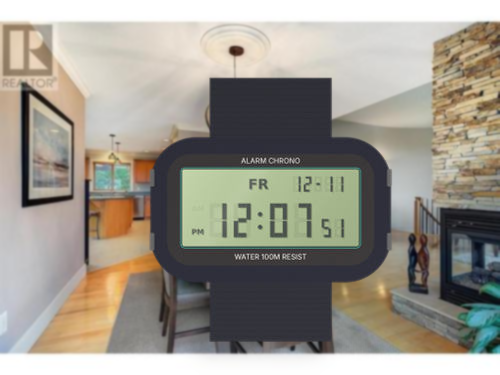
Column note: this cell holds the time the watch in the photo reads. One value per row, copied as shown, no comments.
12:07:51
